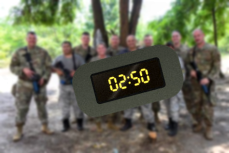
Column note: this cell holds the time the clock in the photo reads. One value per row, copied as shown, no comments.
2:50
